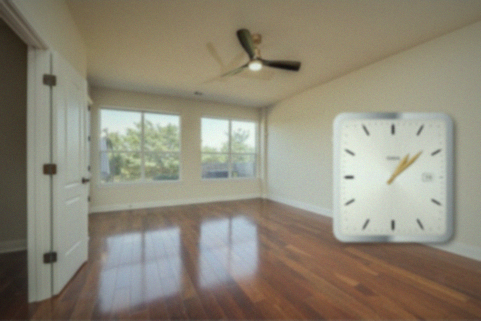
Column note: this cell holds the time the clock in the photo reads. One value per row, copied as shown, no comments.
1:08
